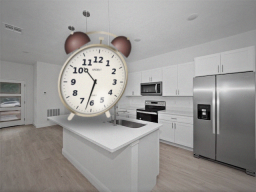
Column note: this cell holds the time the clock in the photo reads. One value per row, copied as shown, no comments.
10:32
